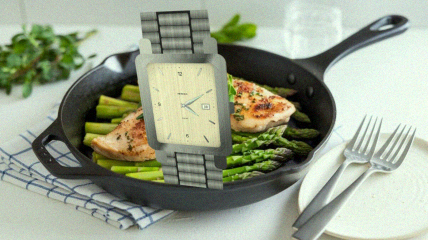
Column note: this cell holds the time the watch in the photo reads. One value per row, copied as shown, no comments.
4:10
